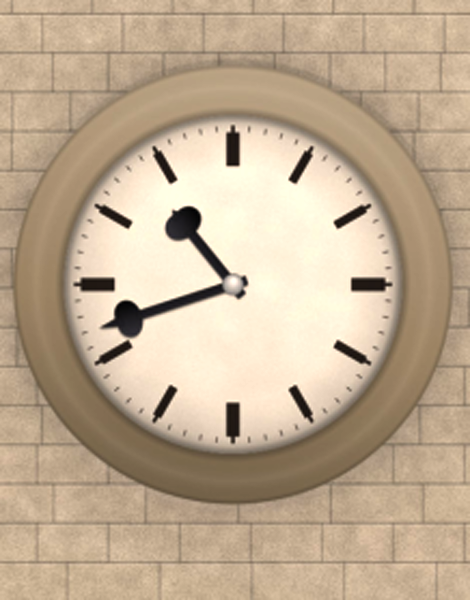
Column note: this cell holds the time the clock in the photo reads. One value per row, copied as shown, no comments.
10:42
